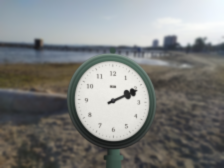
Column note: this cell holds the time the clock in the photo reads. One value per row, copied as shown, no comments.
2:11
